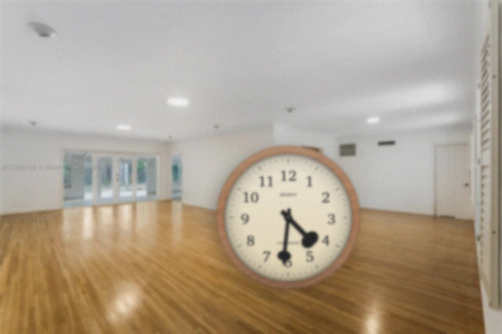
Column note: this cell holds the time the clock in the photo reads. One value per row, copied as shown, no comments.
4:31
